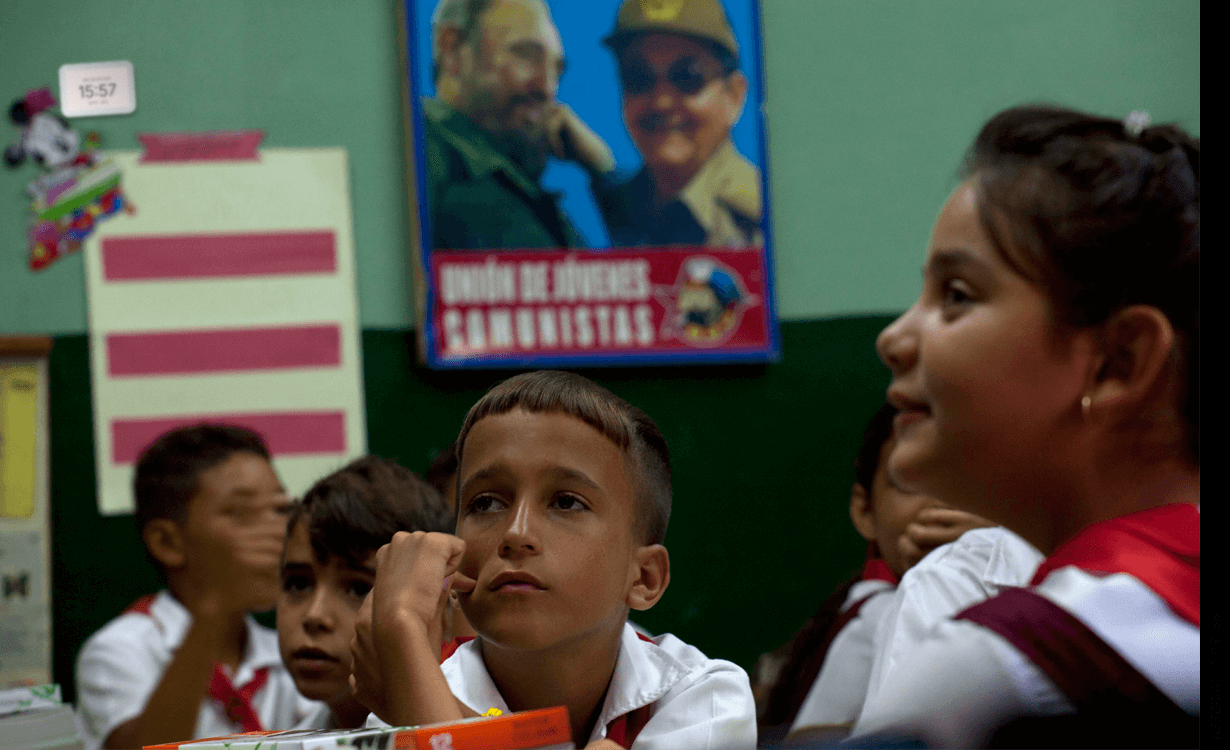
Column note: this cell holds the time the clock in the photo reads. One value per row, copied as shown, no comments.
15:57
